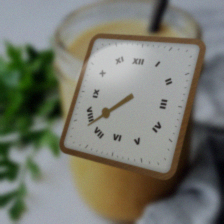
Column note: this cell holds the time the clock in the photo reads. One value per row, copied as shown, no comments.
7:38
